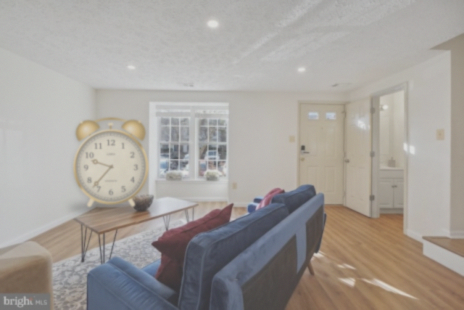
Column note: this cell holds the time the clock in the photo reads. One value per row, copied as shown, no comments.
9:37
